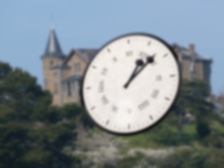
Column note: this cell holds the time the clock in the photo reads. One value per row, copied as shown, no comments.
12:03
